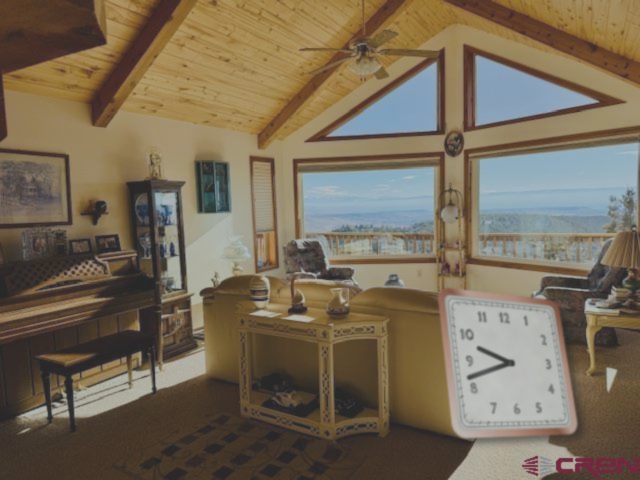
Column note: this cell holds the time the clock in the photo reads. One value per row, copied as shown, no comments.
9:42
